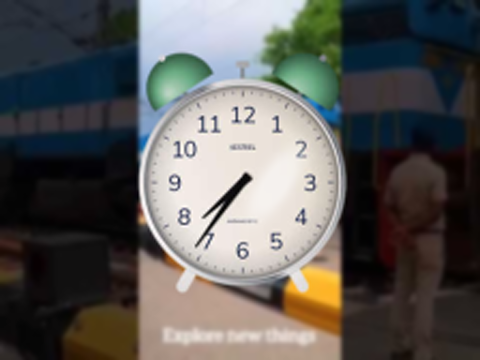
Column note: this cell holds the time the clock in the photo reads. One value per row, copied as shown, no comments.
7:36
